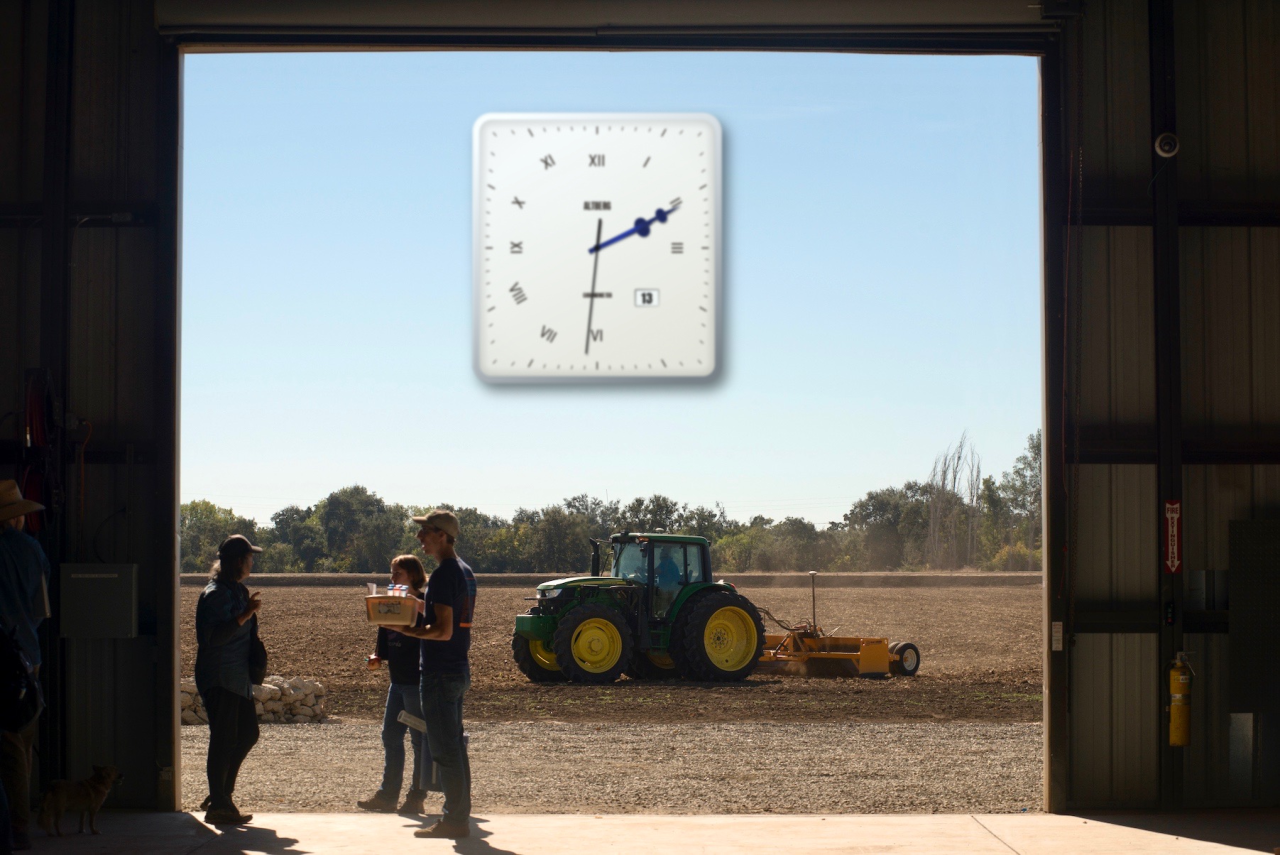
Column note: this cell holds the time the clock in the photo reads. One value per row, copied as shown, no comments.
2:10:31
